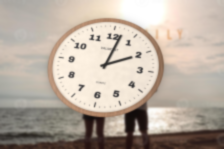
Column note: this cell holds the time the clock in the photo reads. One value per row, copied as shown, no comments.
2:02
